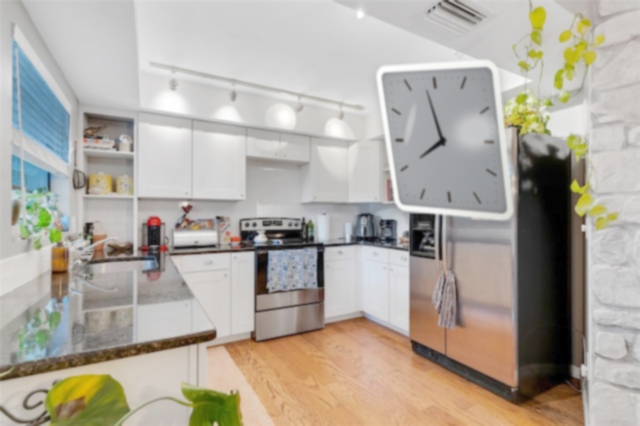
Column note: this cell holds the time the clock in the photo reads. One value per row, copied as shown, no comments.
7:58
